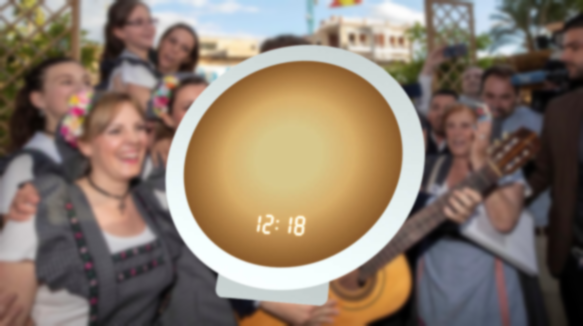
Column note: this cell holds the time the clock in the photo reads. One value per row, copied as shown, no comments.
12:18
